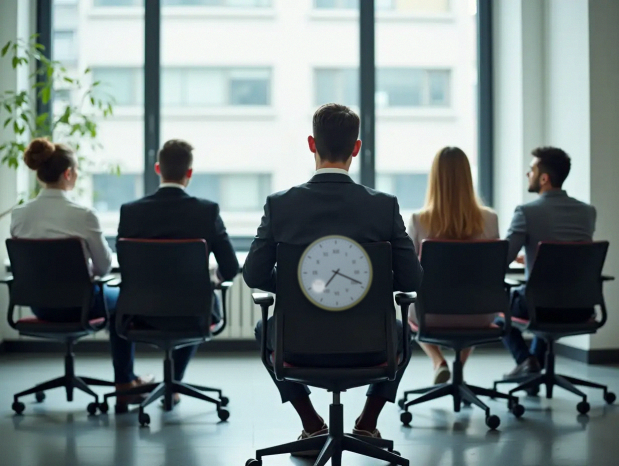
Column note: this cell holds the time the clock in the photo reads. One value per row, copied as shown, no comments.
7:19
